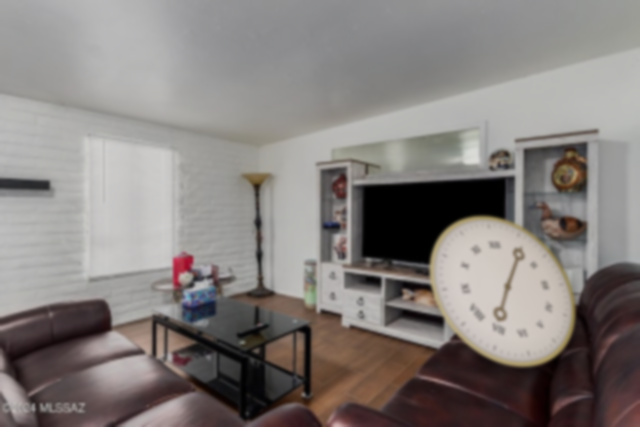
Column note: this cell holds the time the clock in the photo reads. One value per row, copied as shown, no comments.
7:06
